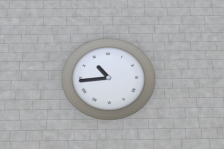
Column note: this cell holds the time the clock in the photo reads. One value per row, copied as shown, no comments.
10:44
